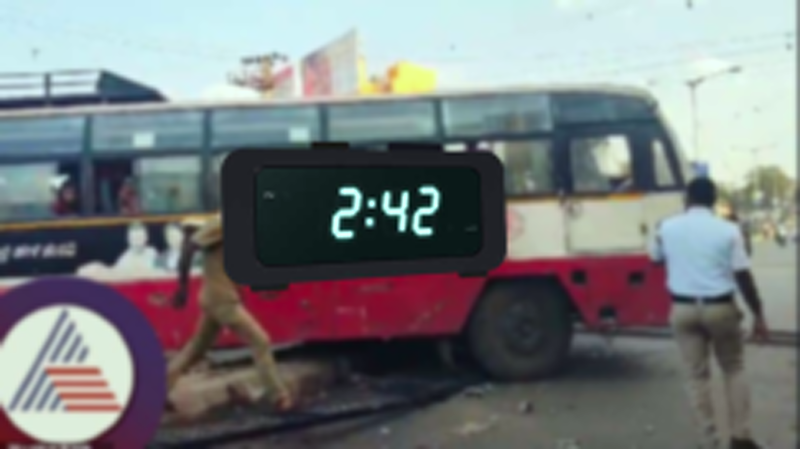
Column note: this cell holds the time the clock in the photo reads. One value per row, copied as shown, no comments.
2:42
